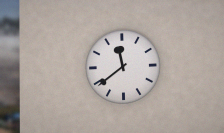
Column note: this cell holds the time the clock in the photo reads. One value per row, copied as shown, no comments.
11:39
